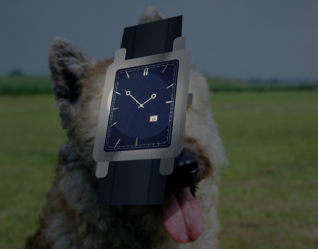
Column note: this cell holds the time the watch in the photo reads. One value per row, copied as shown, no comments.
1:52
